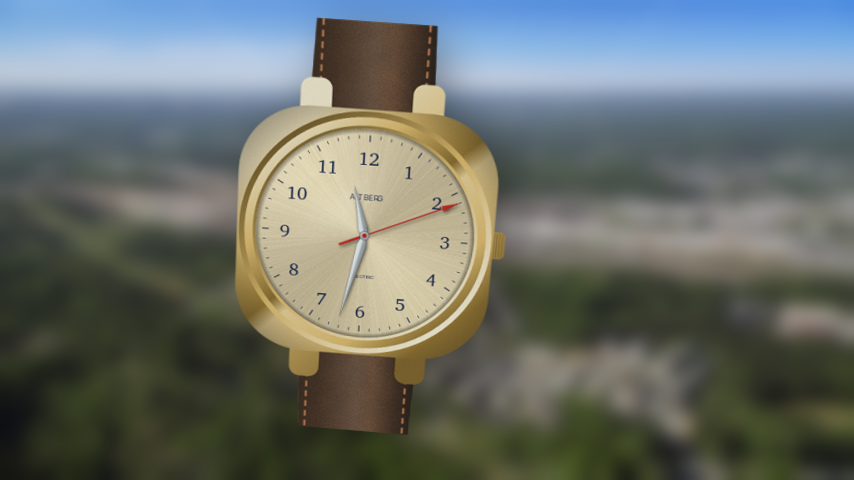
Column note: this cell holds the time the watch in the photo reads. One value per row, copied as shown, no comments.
11:32:11
